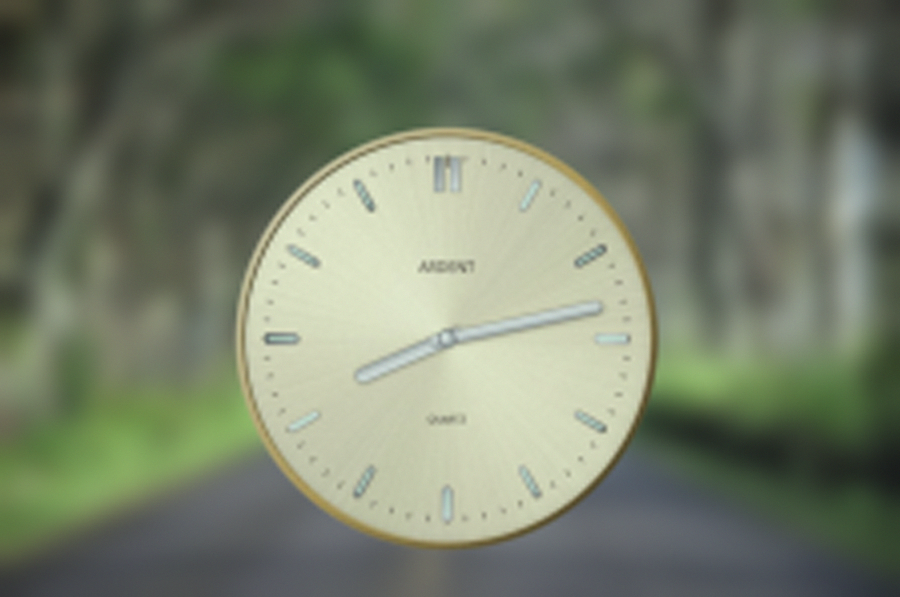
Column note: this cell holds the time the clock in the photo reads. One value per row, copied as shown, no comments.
8:13
